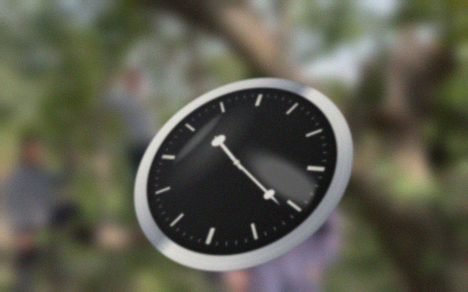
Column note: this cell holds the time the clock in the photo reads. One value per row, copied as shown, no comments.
10:21
